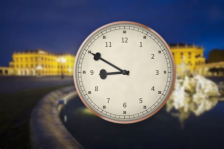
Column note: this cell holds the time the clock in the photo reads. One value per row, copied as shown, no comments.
8:50
